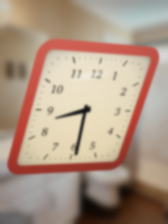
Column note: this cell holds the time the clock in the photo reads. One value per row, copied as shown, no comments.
8:29
